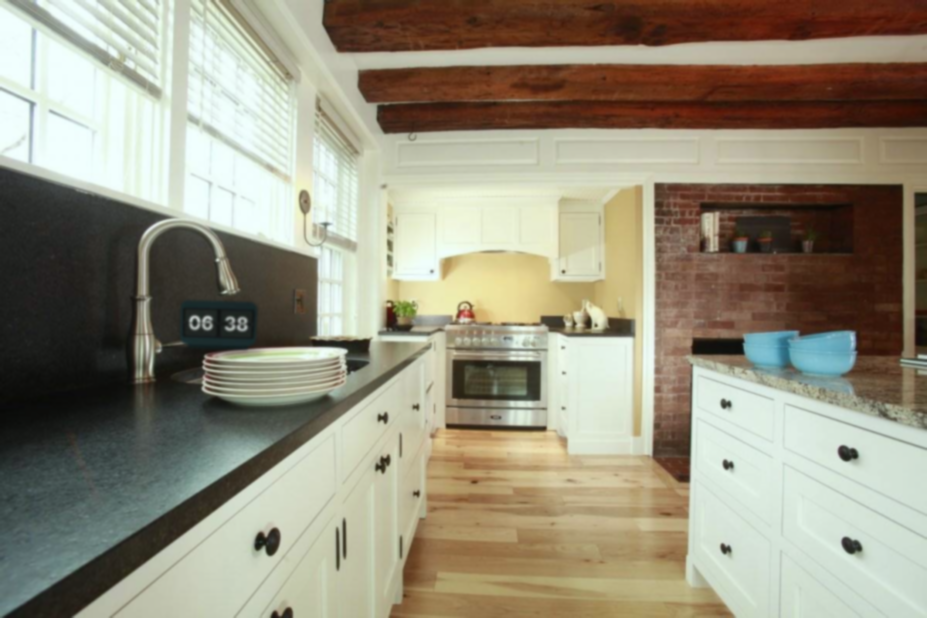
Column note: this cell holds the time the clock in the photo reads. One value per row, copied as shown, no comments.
6:38
